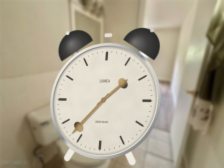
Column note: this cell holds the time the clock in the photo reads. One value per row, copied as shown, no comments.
1:37
